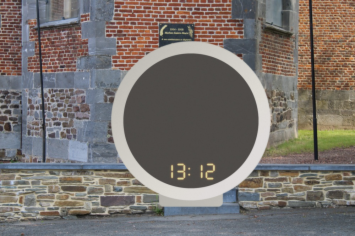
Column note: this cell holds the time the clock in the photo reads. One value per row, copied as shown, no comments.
13:12
